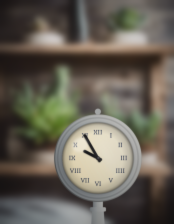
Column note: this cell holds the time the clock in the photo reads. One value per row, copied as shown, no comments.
9:55
